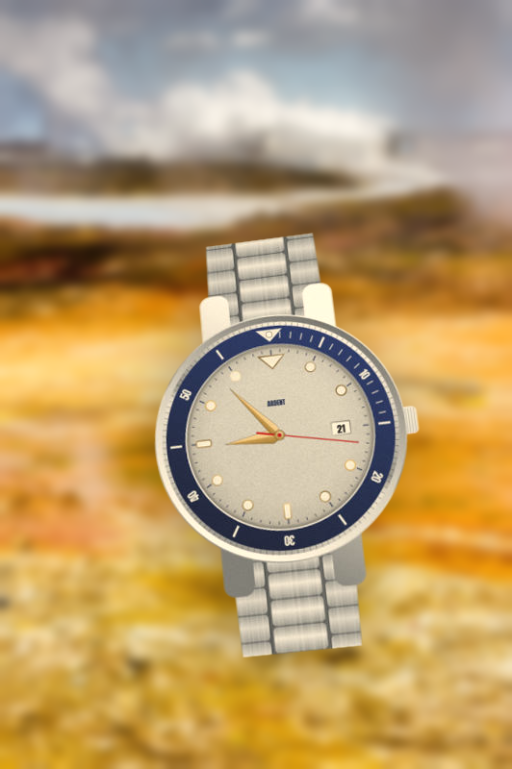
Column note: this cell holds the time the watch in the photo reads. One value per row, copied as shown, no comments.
8:53:17
